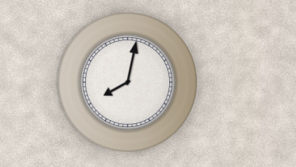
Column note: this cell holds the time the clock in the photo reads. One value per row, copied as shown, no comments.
8:02
